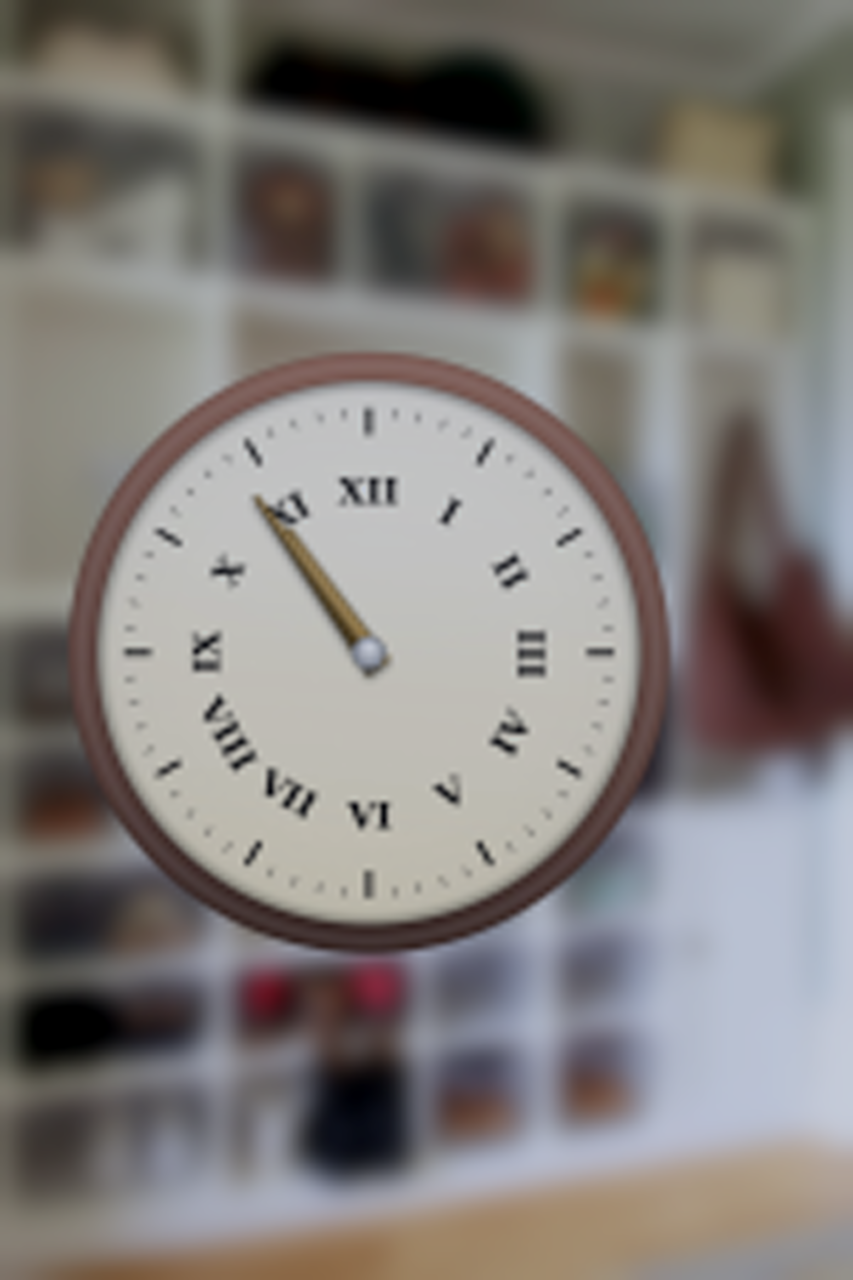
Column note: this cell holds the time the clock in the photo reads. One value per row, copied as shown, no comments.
10:54
